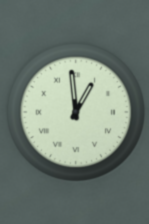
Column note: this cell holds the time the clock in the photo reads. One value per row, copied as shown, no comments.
12:59
